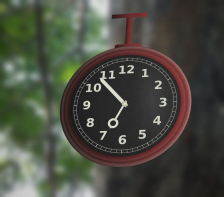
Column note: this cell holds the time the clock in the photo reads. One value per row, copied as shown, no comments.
6:53
